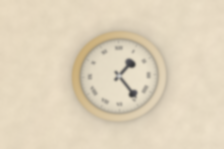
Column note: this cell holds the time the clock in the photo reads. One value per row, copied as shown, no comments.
1:24
